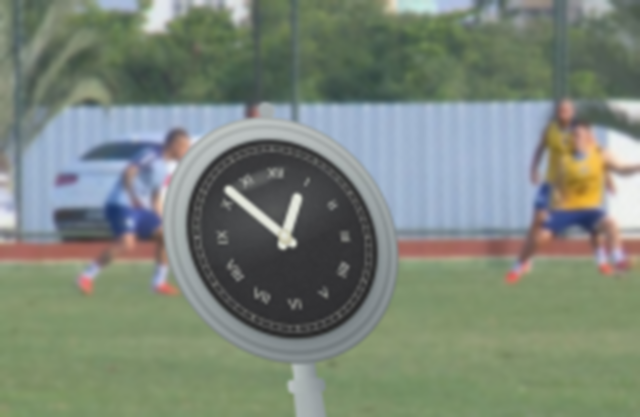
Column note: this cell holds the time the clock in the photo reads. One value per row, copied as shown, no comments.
12:52
